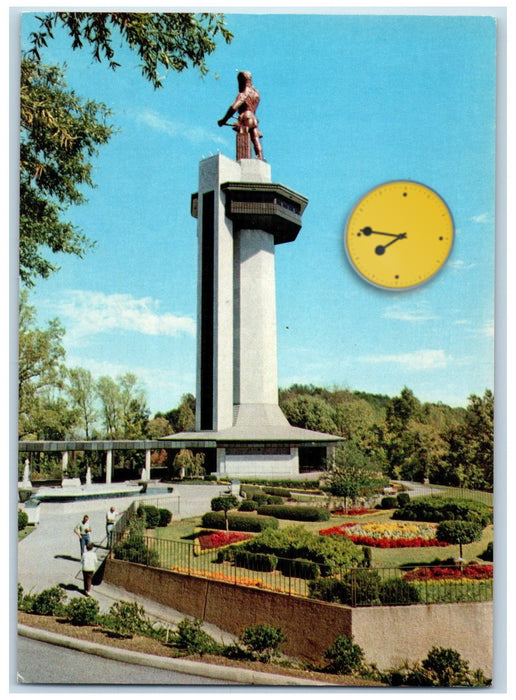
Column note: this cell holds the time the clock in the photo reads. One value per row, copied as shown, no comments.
7:46
